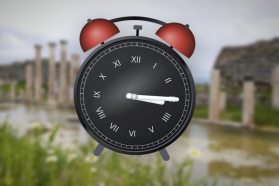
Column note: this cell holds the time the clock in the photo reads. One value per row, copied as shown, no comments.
3:15
